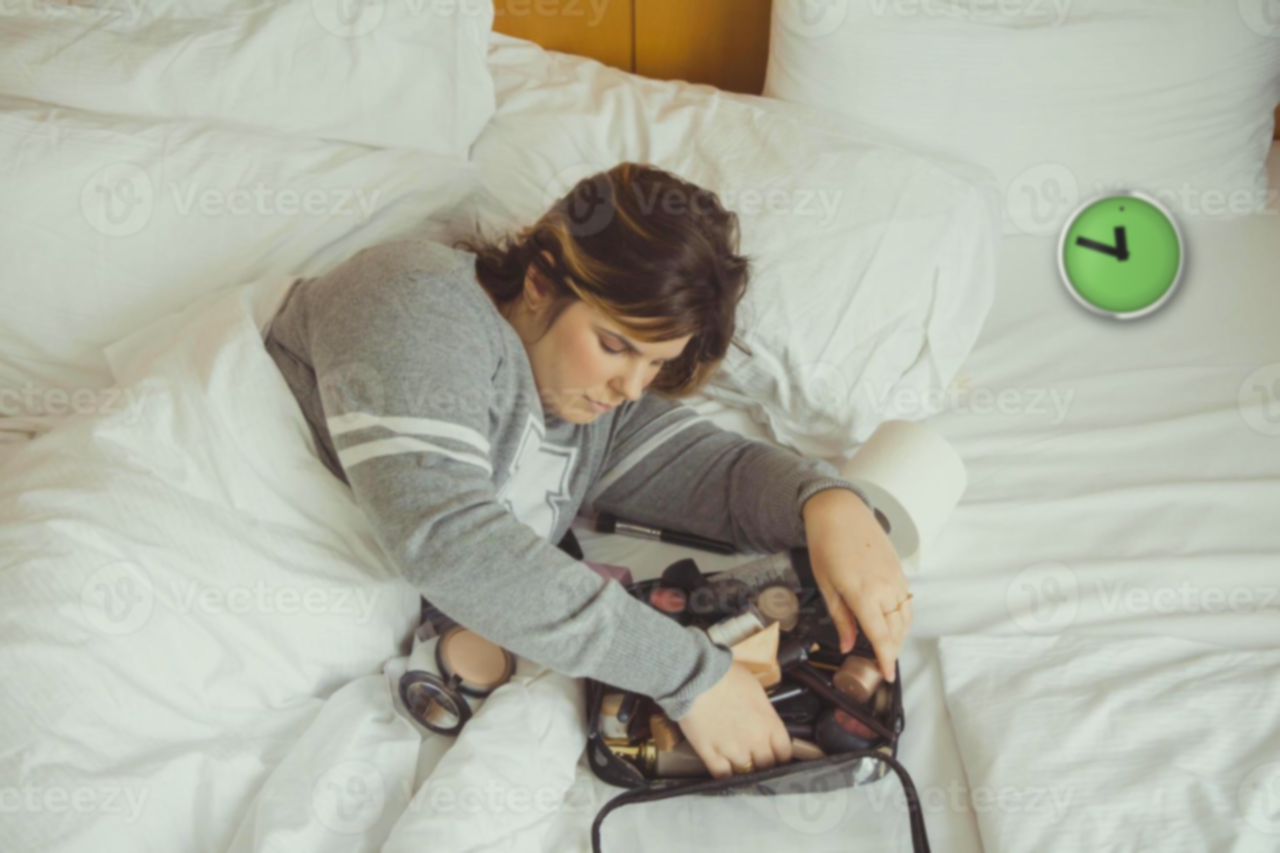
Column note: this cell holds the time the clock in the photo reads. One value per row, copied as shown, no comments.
11:48
